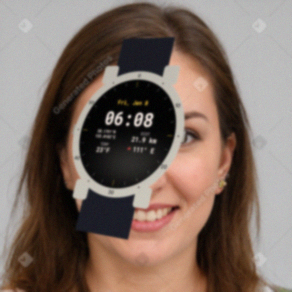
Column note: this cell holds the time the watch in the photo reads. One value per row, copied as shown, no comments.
6:08
